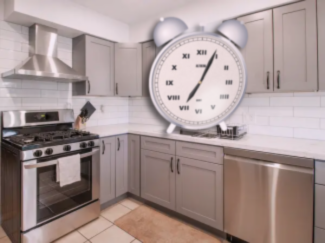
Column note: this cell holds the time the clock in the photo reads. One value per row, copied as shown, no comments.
7:04
